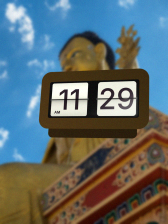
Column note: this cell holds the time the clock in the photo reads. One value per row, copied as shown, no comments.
11:29
